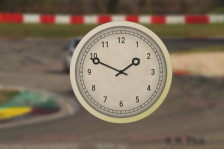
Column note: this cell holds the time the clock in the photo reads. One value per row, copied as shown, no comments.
1:49
